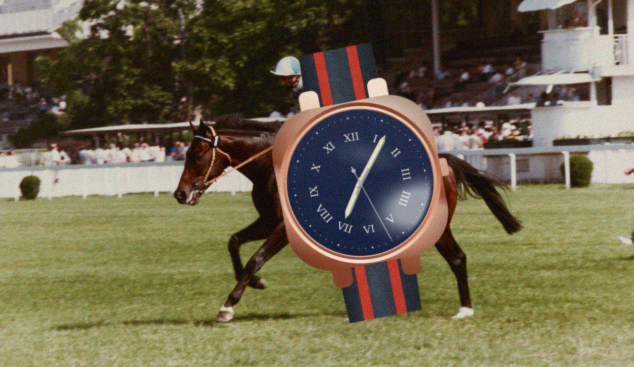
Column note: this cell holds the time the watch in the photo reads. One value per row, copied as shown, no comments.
7:06:27
